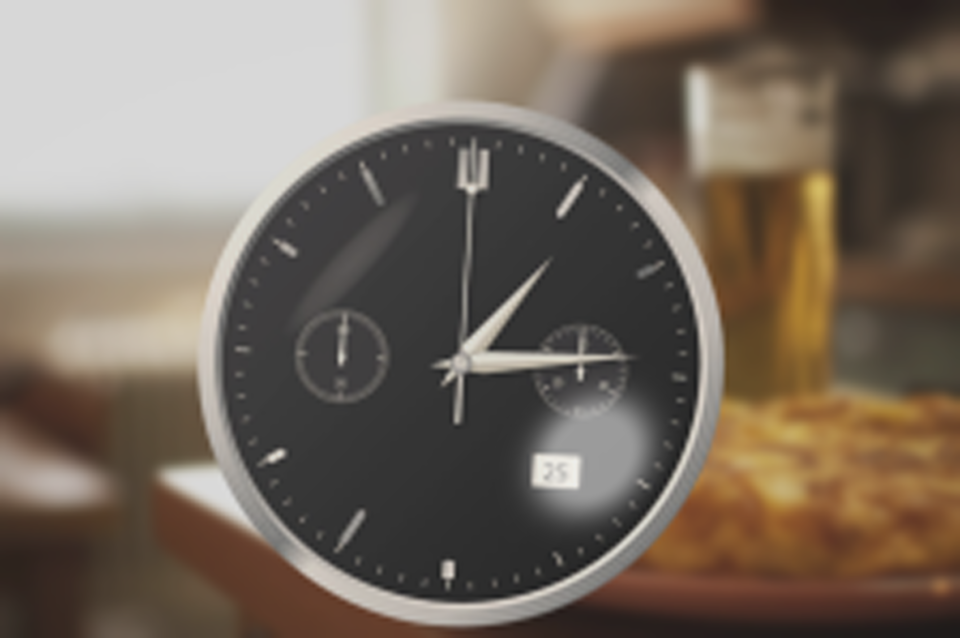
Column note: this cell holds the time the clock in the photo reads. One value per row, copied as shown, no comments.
1:14
